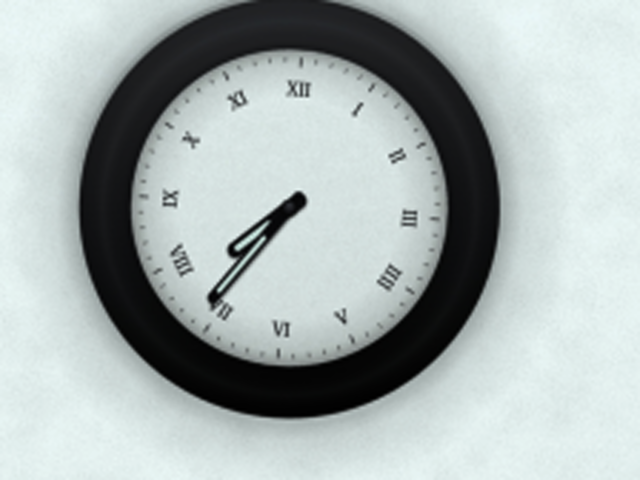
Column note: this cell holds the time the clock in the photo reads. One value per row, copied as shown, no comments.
7:36
